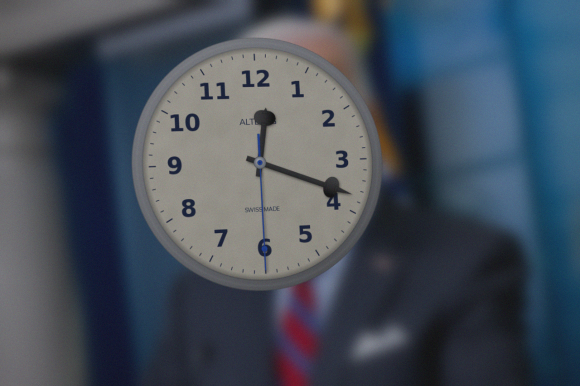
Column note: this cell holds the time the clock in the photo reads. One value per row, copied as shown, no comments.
12:18:30
